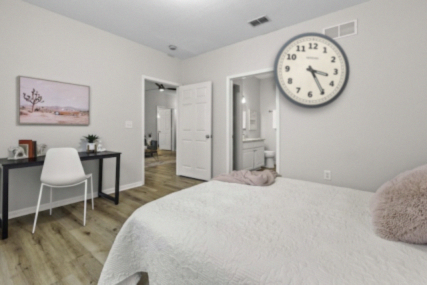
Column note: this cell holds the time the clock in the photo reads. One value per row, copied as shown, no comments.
3:25
